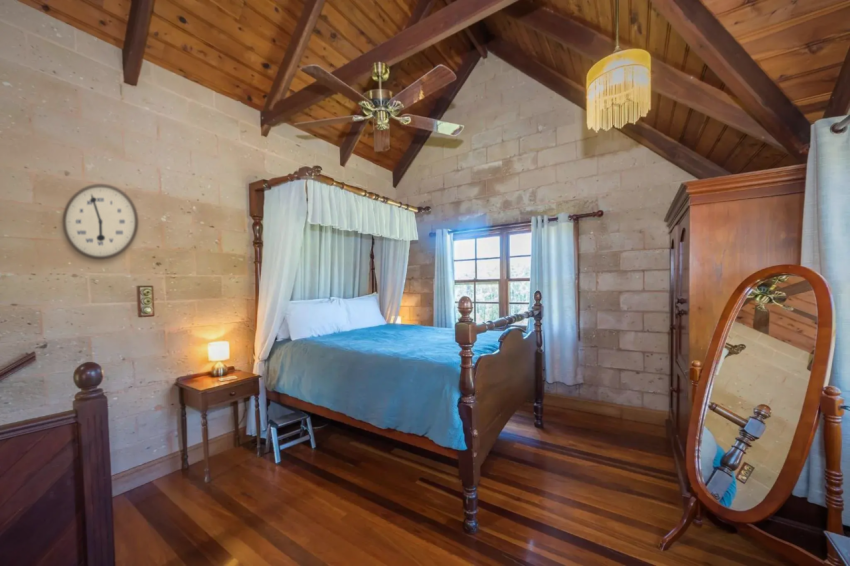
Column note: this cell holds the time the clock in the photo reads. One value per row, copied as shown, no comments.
5:57
